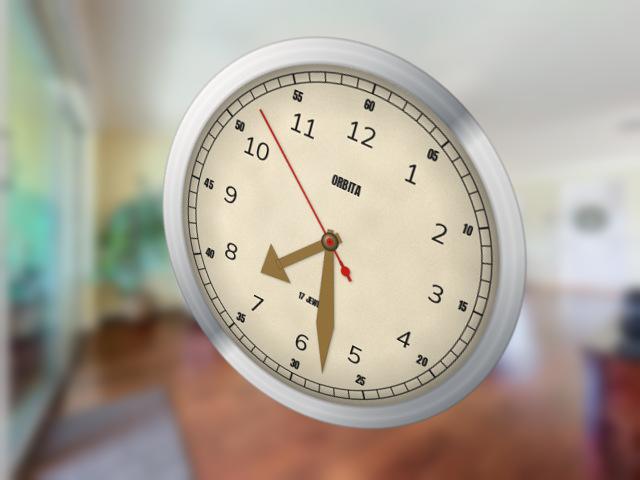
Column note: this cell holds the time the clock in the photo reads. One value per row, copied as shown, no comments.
7:27:52
